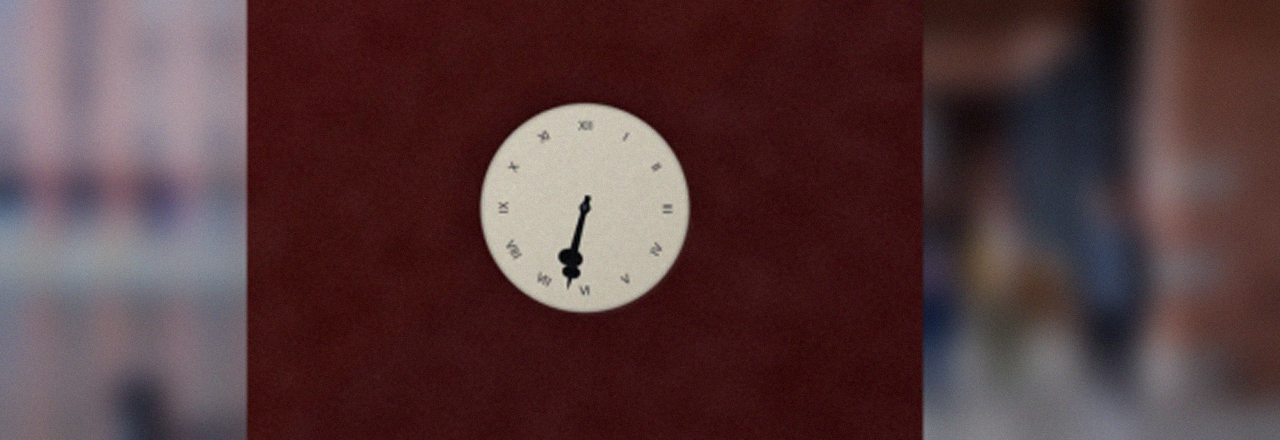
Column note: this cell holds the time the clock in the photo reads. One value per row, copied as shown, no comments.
6:32
